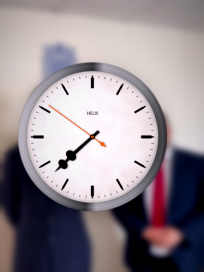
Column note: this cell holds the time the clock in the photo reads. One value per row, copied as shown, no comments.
7:37:51
